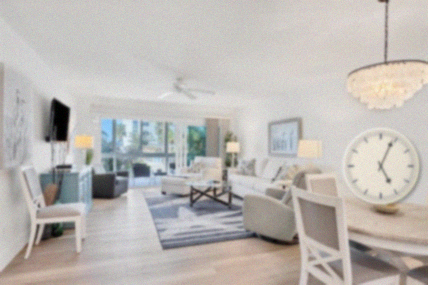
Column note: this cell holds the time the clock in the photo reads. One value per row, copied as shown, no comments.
5:04
